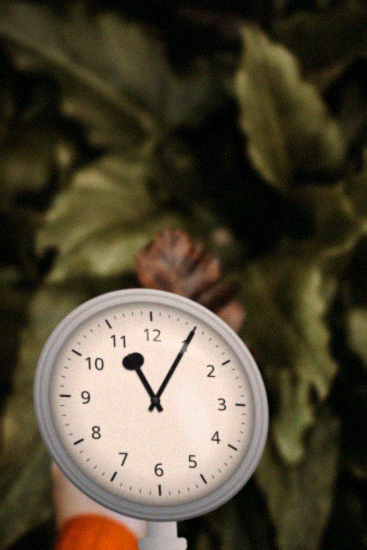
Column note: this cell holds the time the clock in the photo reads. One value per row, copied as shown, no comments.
11:05
